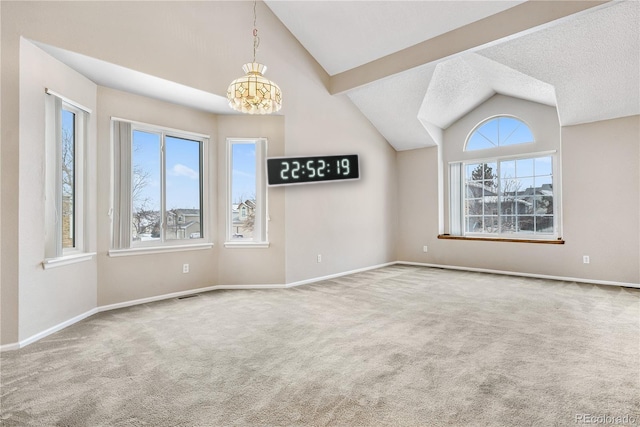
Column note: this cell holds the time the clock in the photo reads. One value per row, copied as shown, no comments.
22:52:19
